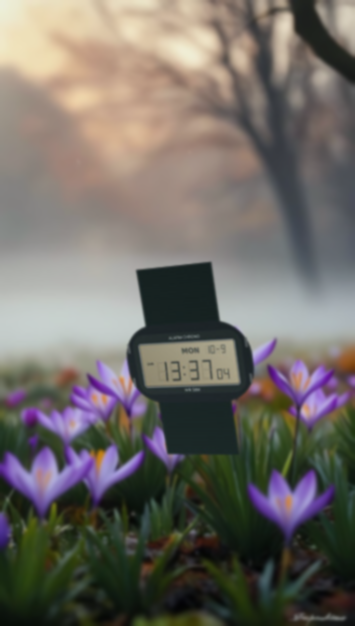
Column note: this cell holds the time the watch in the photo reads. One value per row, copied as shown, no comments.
13:37
